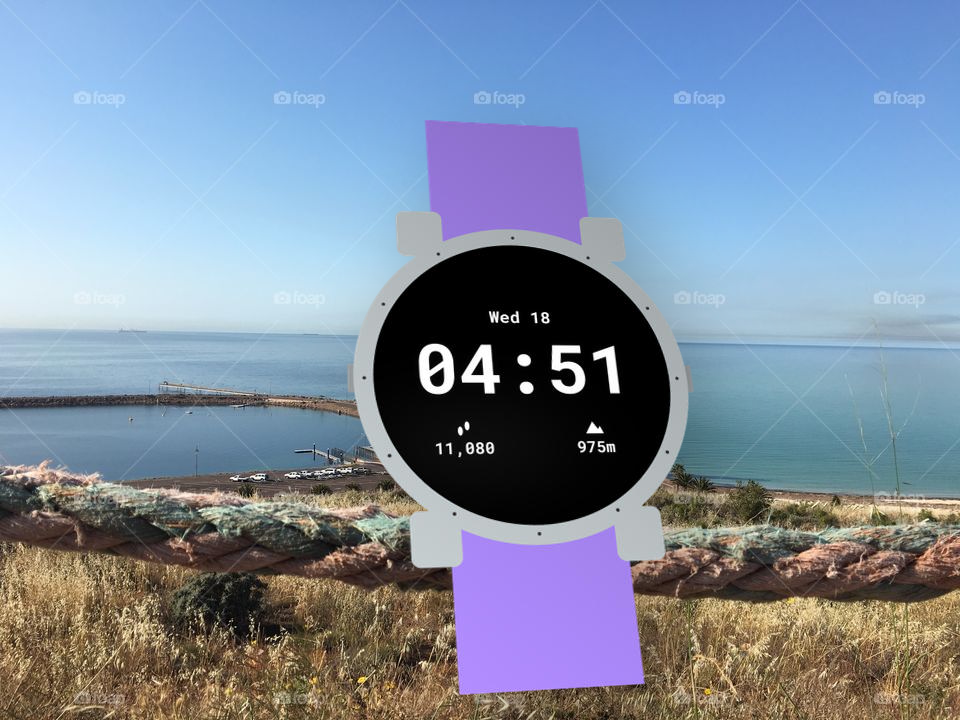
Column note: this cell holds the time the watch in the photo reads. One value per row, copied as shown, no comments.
4:51
